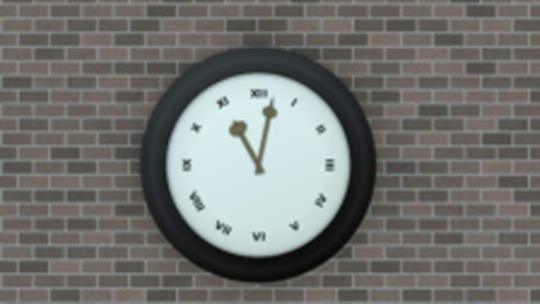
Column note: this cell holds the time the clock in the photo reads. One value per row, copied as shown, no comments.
11:02
